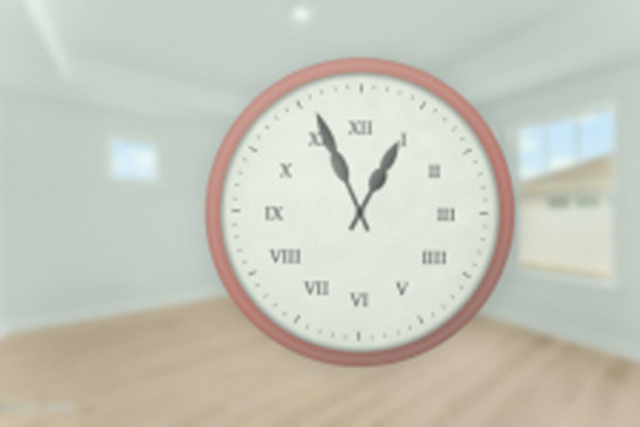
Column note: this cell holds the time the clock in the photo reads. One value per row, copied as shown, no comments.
12:56
